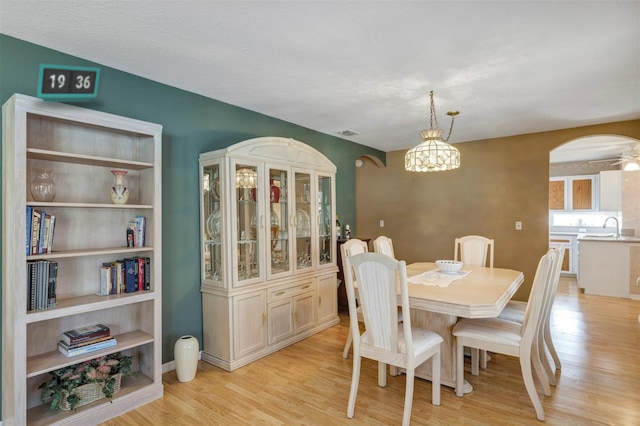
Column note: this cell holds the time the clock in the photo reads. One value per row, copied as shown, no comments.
19:36
